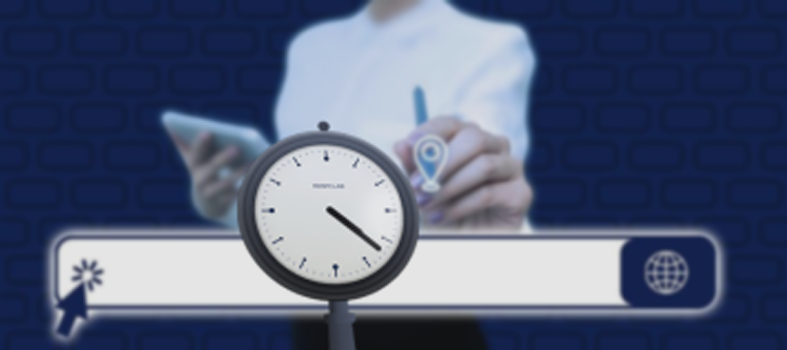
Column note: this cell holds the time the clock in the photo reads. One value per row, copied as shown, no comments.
4:22
